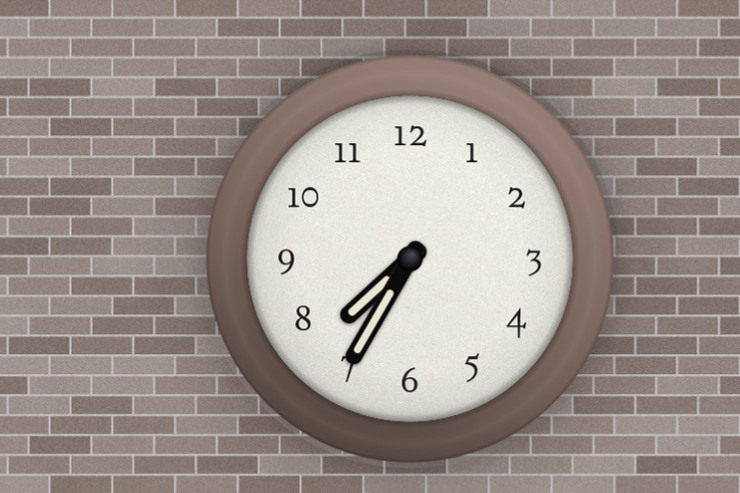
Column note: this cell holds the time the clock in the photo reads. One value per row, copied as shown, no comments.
7:35
